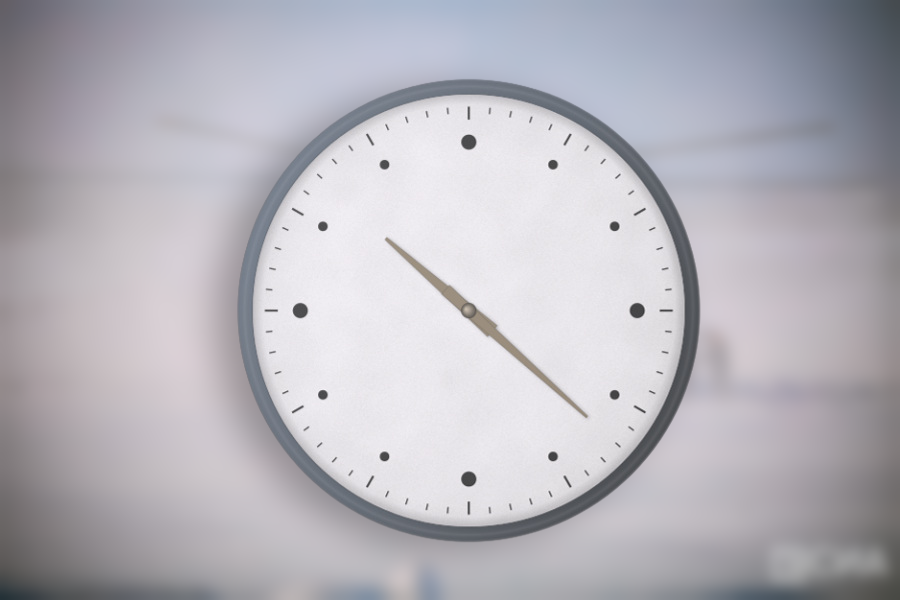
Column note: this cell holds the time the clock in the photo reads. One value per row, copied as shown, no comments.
10:22
